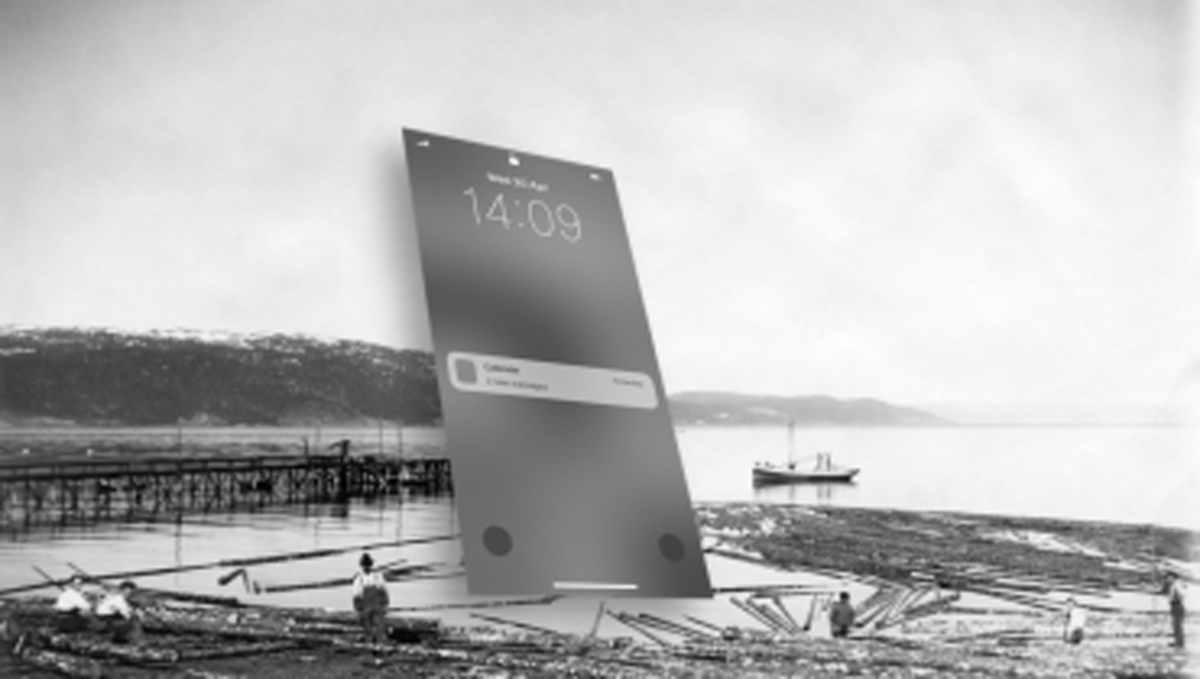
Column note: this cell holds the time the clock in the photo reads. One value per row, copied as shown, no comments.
14:09
